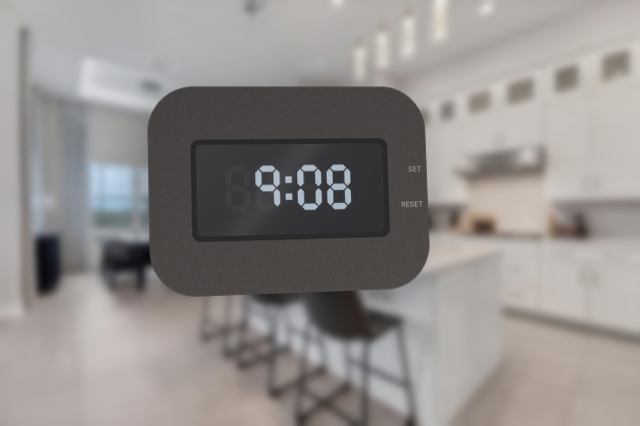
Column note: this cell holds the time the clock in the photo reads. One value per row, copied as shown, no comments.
9:08
